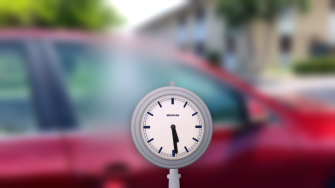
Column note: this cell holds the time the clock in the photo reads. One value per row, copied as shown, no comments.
5:29
